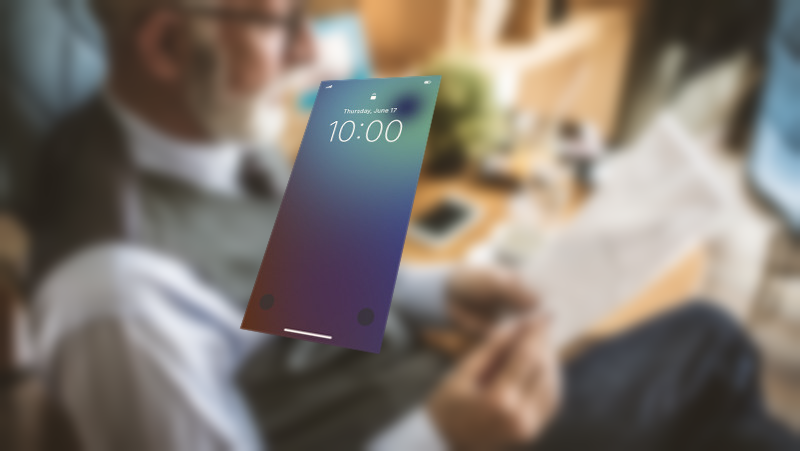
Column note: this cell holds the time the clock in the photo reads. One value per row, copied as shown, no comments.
10:00
